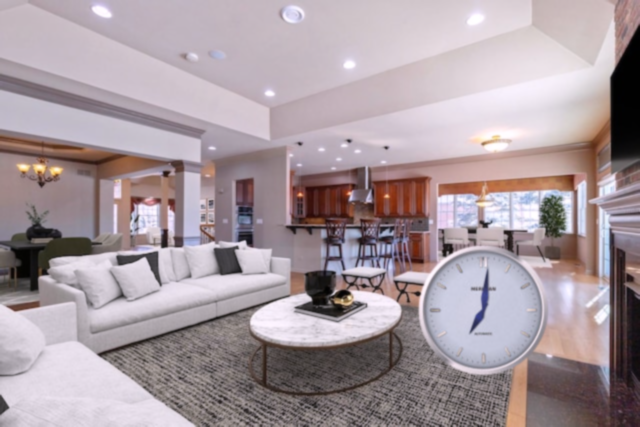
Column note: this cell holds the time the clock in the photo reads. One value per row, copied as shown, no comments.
7:01
